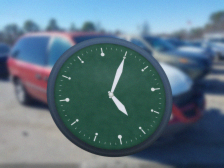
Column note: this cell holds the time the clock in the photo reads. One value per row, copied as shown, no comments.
5:05
